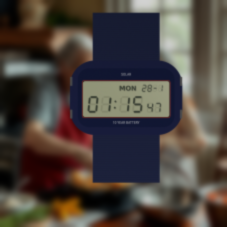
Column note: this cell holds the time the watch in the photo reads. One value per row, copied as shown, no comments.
1:15:47
